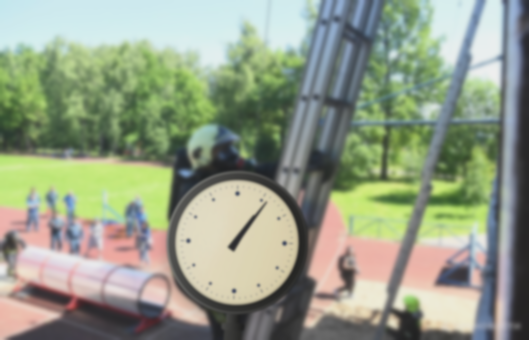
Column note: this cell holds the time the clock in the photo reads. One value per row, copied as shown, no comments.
1:06
